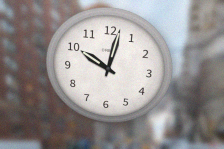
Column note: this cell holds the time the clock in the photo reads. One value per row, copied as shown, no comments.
10:02
